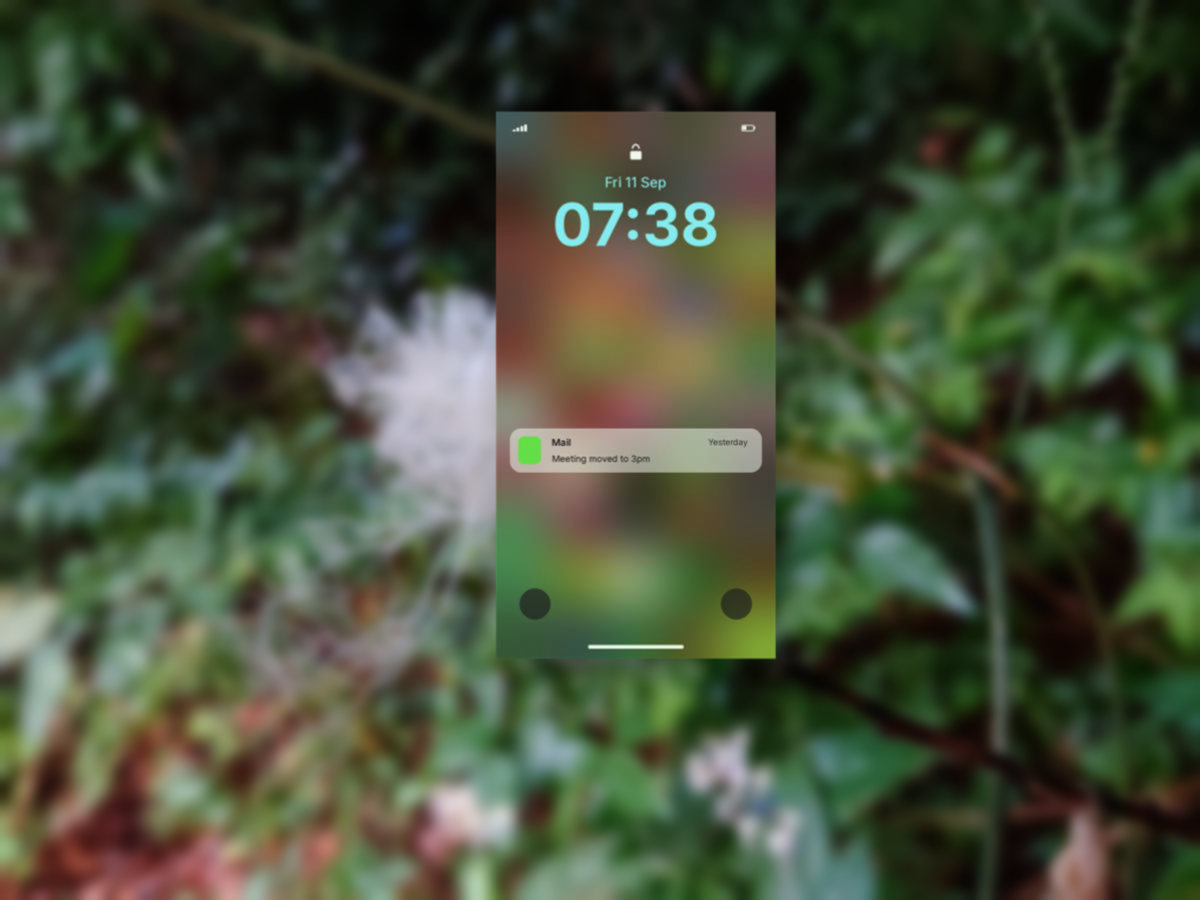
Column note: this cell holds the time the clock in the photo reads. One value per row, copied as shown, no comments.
7:38
